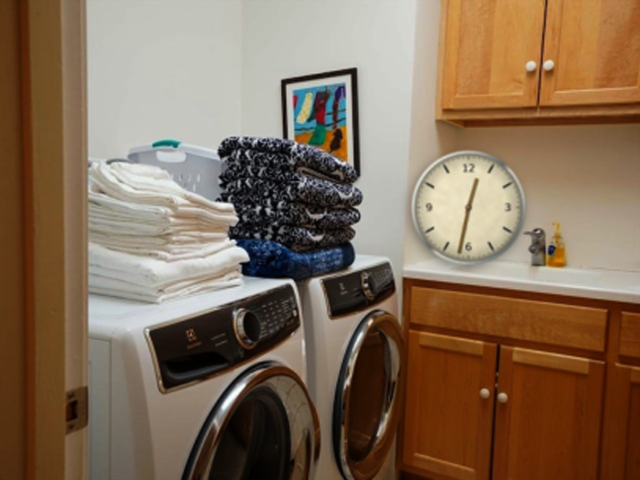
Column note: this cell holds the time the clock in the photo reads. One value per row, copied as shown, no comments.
12:32
